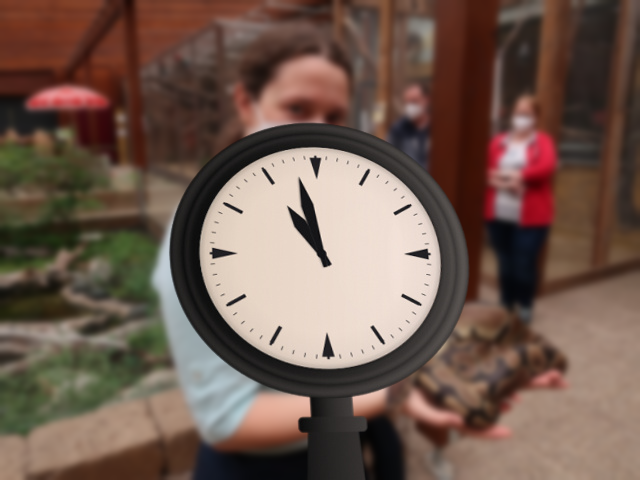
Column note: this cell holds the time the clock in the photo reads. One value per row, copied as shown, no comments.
10:58
